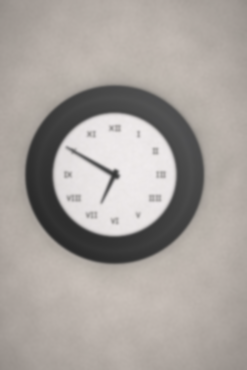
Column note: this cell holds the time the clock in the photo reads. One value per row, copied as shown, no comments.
6:50
